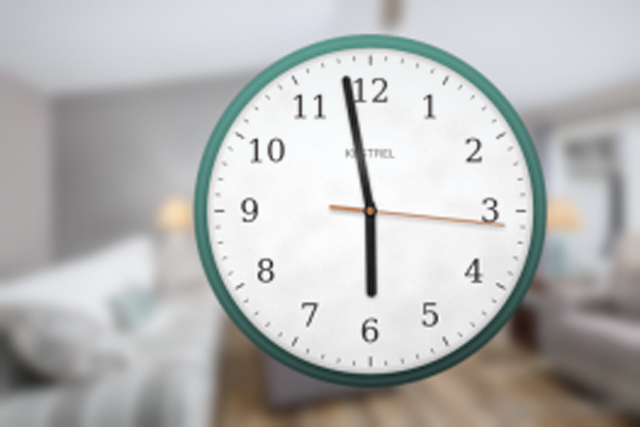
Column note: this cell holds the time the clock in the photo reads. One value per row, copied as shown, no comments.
5:58:16
